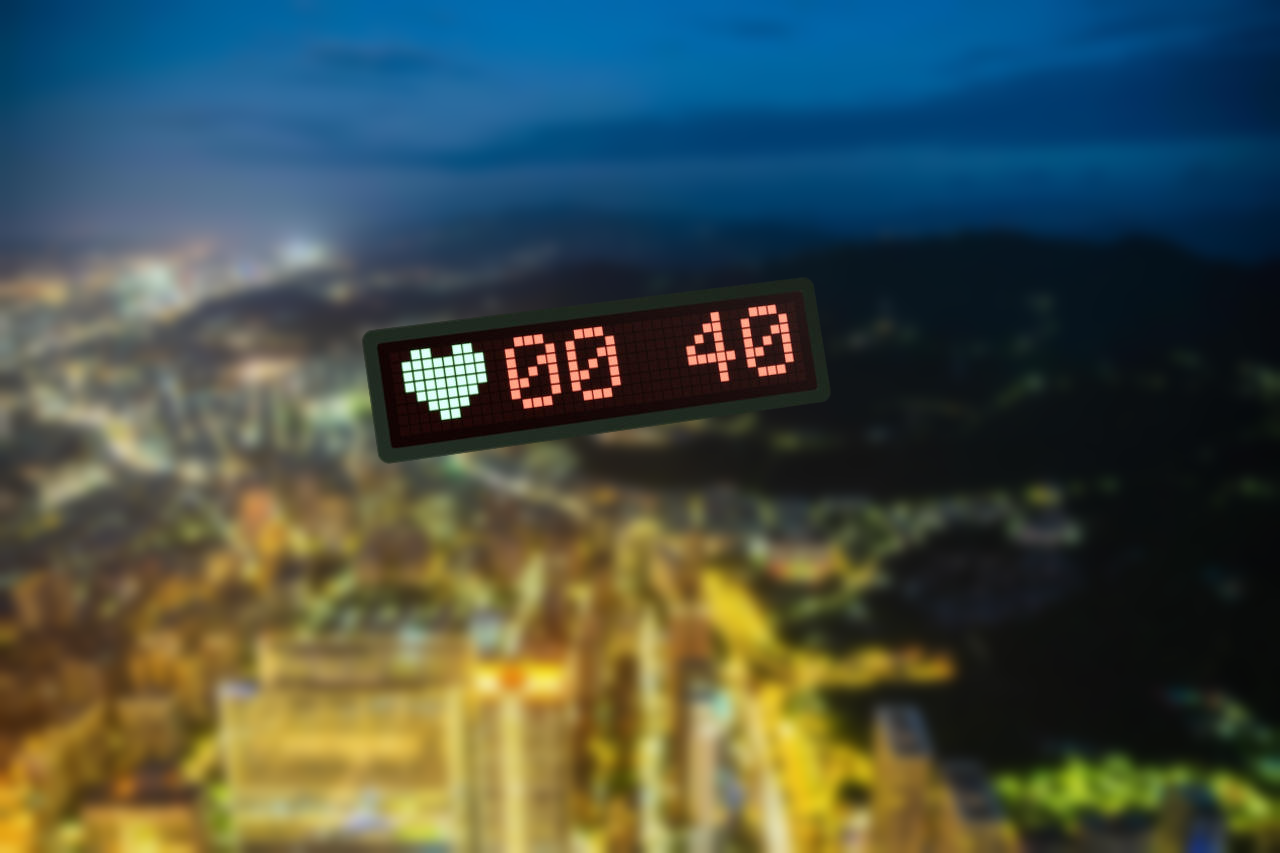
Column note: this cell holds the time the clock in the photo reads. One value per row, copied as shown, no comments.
0:40
